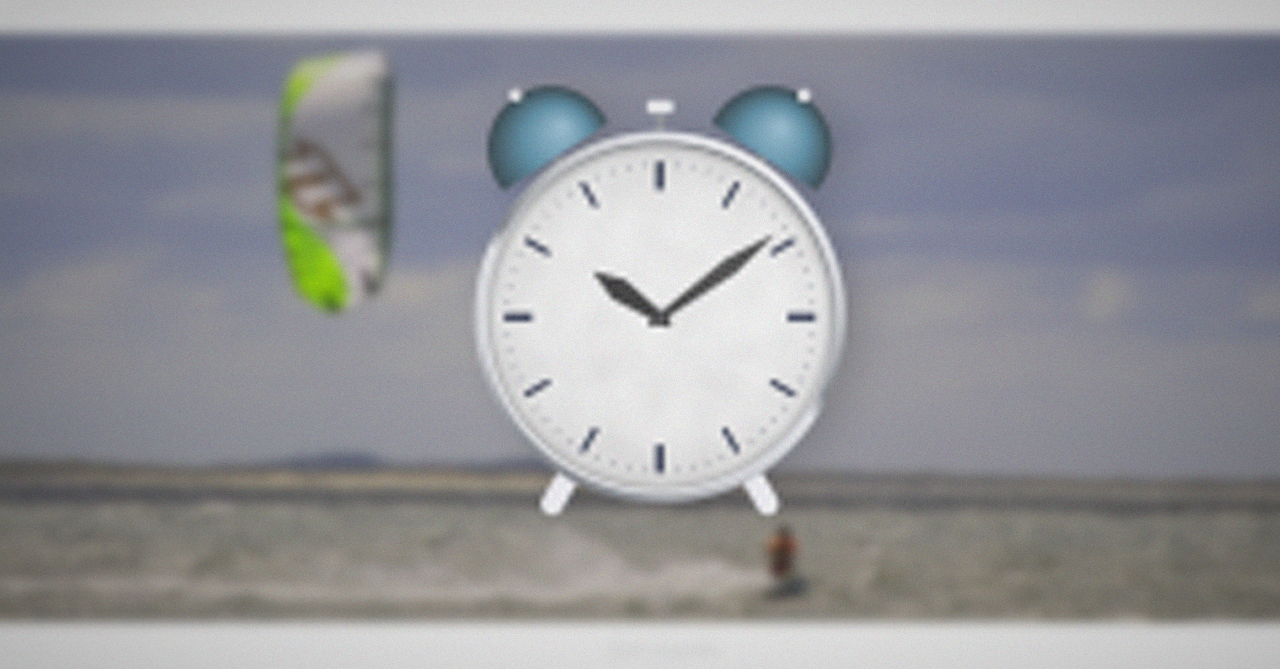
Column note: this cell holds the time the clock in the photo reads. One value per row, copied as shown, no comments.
10:09
